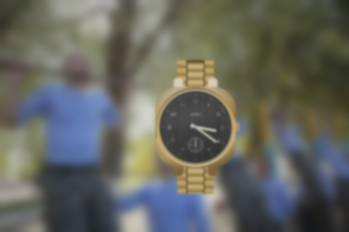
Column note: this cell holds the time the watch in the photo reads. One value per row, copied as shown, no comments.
3:21
